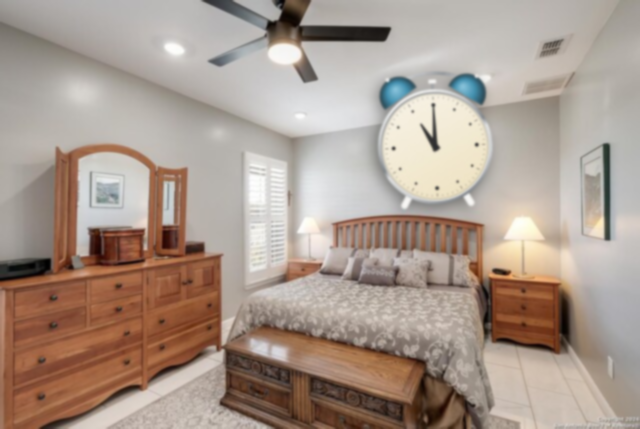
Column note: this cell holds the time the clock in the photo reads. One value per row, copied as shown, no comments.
11:00
